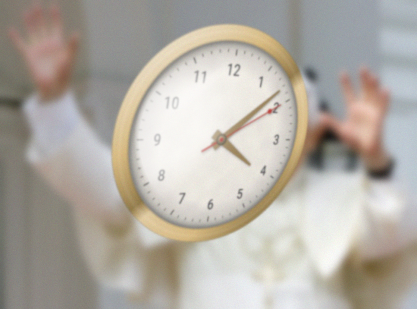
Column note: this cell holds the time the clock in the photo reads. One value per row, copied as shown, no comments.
4:08:10
